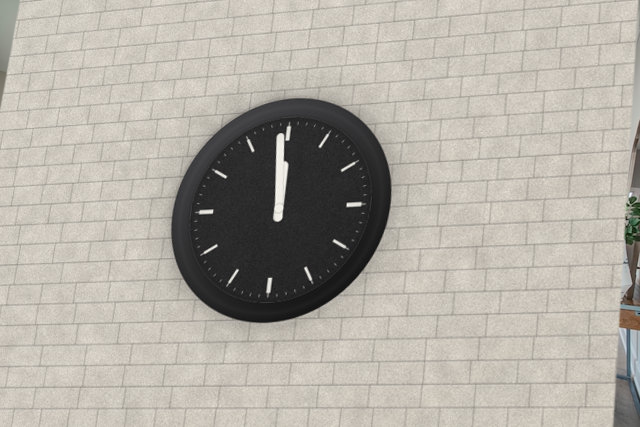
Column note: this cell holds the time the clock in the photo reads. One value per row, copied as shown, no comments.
11:59
